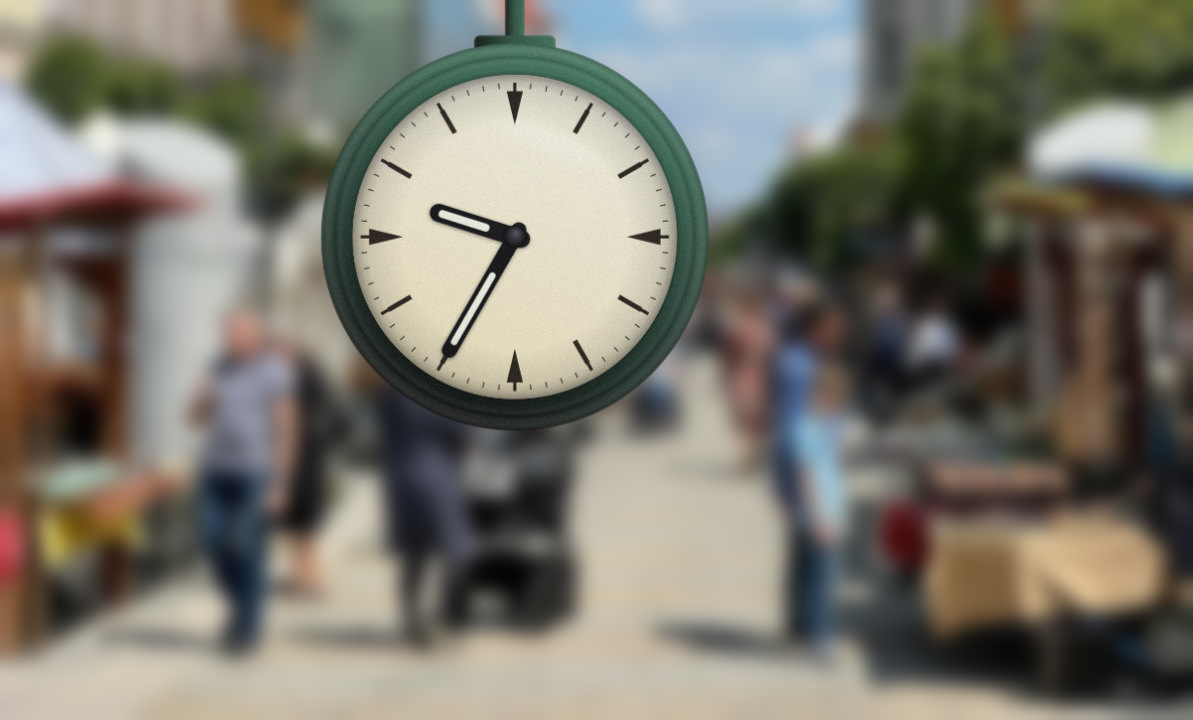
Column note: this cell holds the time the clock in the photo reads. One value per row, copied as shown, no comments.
9:35
